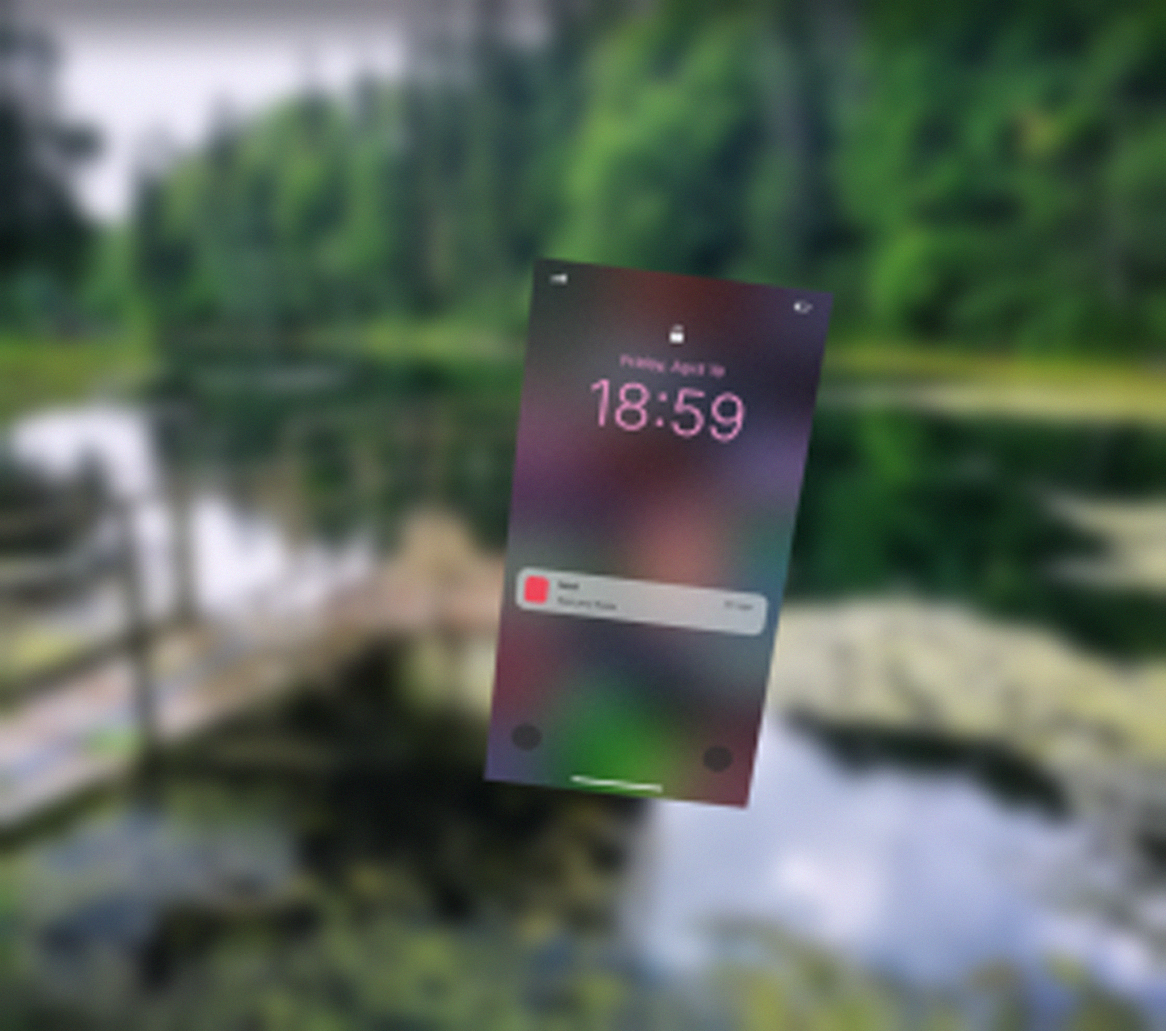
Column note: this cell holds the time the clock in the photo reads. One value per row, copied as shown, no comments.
18:59
